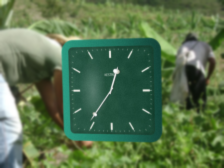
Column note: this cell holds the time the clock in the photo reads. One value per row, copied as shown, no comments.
12:36
